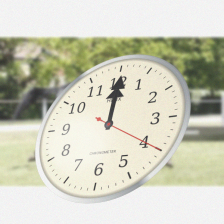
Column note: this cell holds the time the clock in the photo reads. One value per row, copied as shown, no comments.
12:00:20
